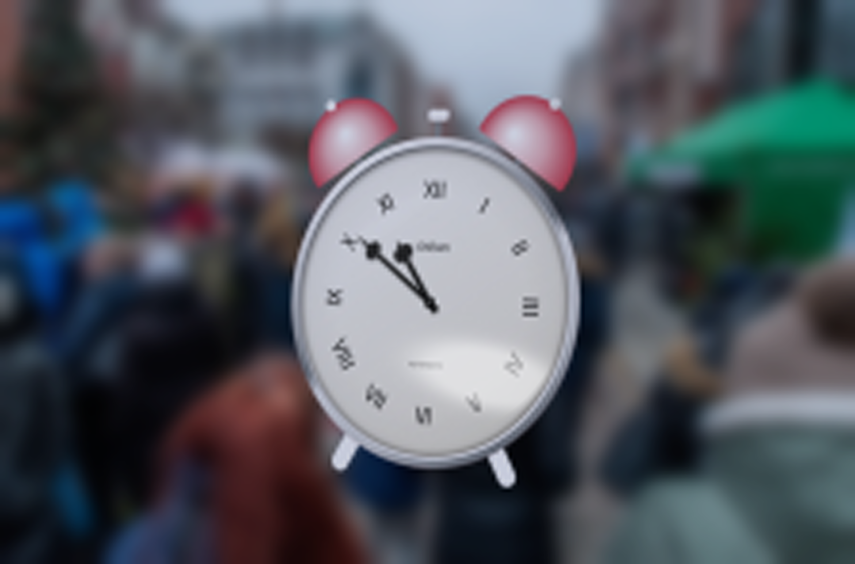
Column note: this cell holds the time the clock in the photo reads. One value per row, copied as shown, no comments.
10:51
